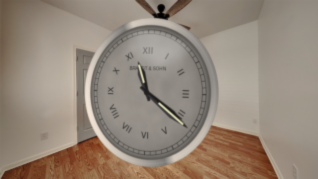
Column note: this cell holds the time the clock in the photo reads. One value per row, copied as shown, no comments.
11:21
